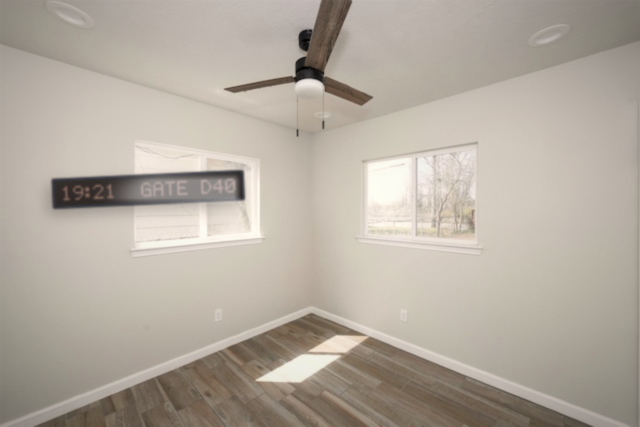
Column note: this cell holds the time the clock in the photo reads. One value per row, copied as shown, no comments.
19:21
